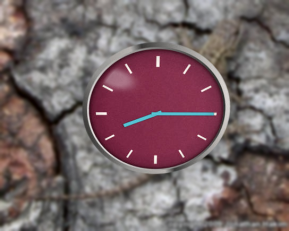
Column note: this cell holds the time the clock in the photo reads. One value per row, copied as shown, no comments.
8:15
